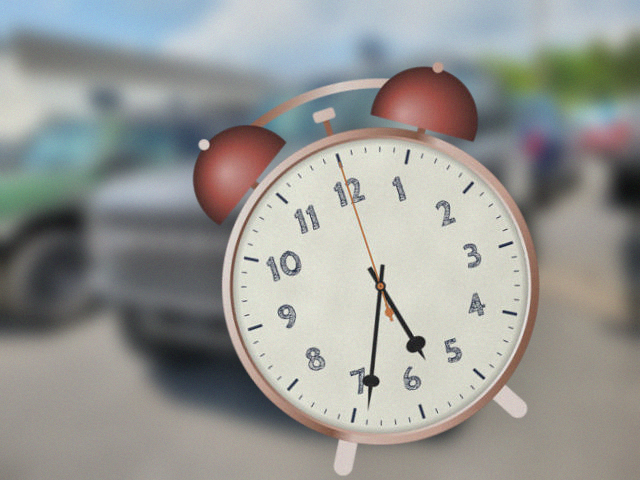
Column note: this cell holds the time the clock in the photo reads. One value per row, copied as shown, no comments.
5:34:00
